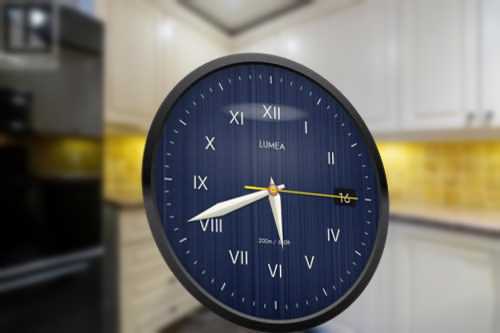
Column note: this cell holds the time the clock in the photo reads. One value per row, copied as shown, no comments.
5:41:15
